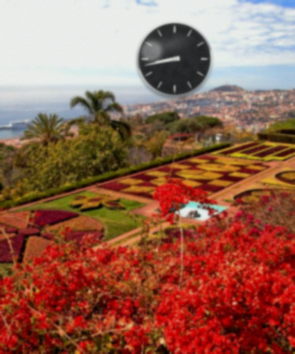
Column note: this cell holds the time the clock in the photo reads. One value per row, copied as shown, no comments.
8:43
